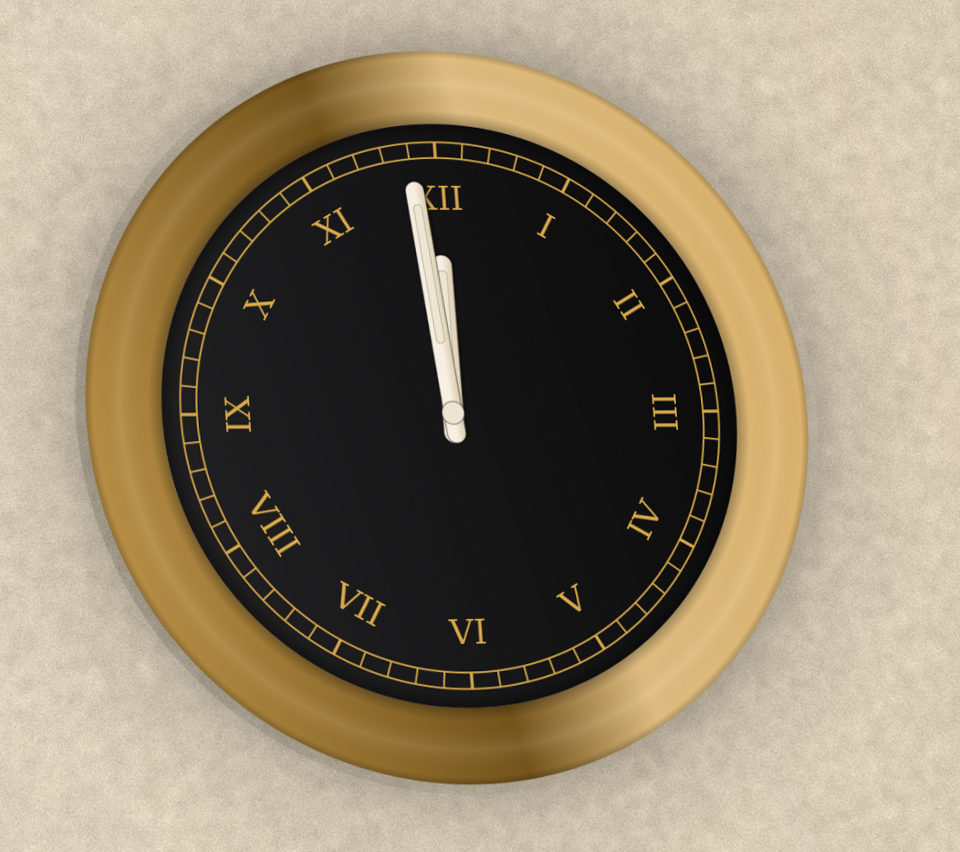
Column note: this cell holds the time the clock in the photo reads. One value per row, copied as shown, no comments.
11:59
